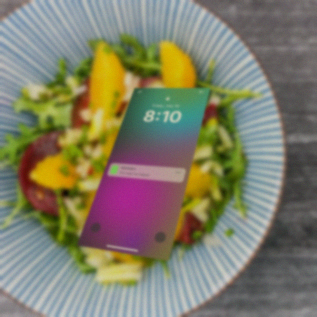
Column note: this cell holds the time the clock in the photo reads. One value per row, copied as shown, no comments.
8:10
